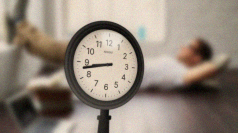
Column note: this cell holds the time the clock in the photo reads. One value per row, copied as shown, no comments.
8:43
